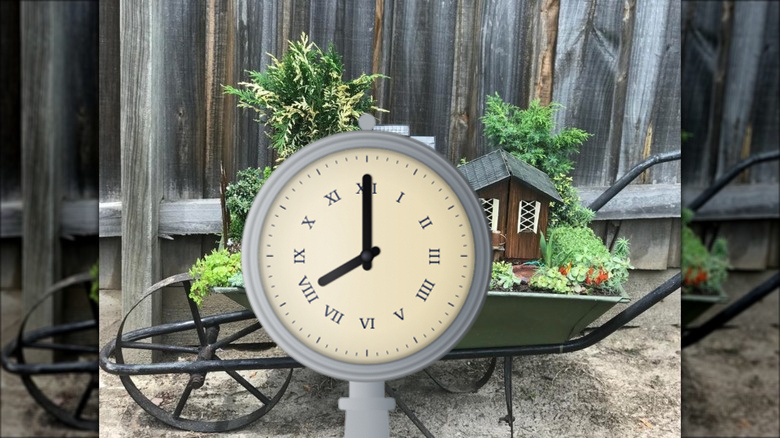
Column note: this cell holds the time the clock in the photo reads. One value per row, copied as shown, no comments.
8:00
